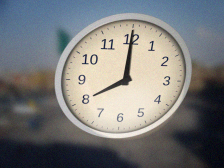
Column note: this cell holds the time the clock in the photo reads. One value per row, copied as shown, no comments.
8:00
